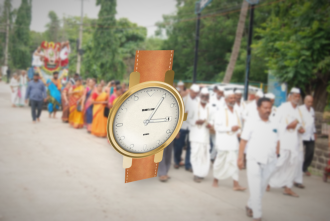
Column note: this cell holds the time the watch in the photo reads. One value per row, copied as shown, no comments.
3:05
